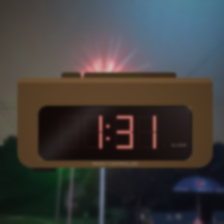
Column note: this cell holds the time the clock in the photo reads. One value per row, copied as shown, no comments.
1:31
